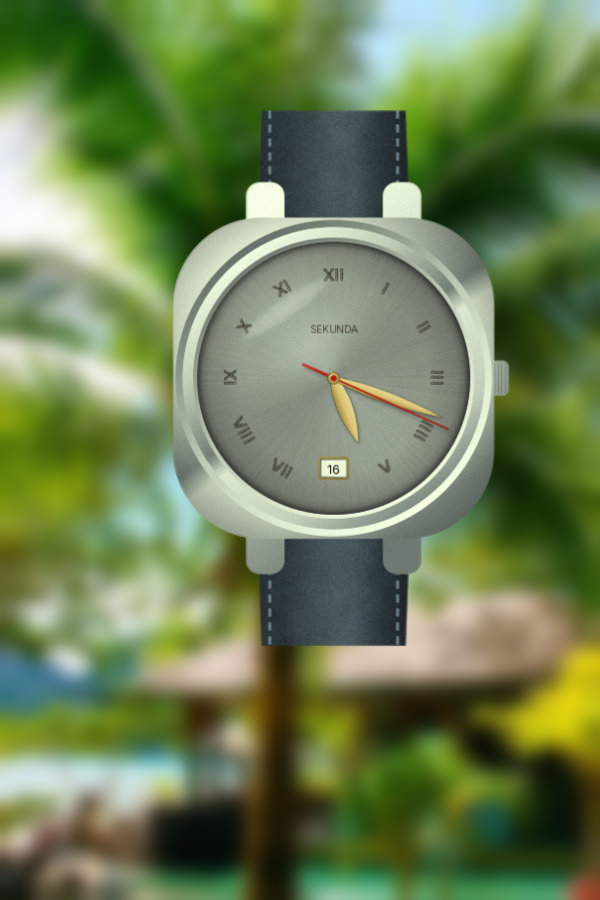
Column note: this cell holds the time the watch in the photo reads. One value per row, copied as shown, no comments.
5:18:19
